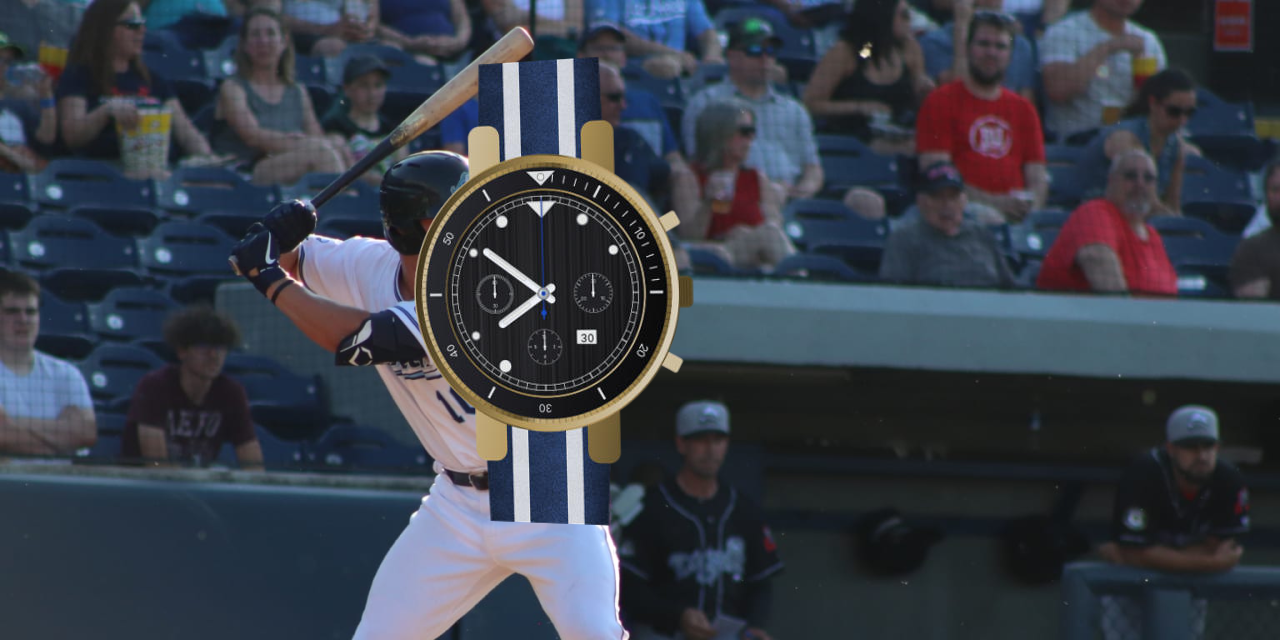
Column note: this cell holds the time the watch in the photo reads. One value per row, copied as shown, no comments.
7:51
